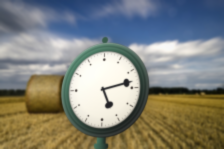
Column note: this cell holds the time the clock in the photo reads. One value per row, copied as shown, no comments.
5:13
